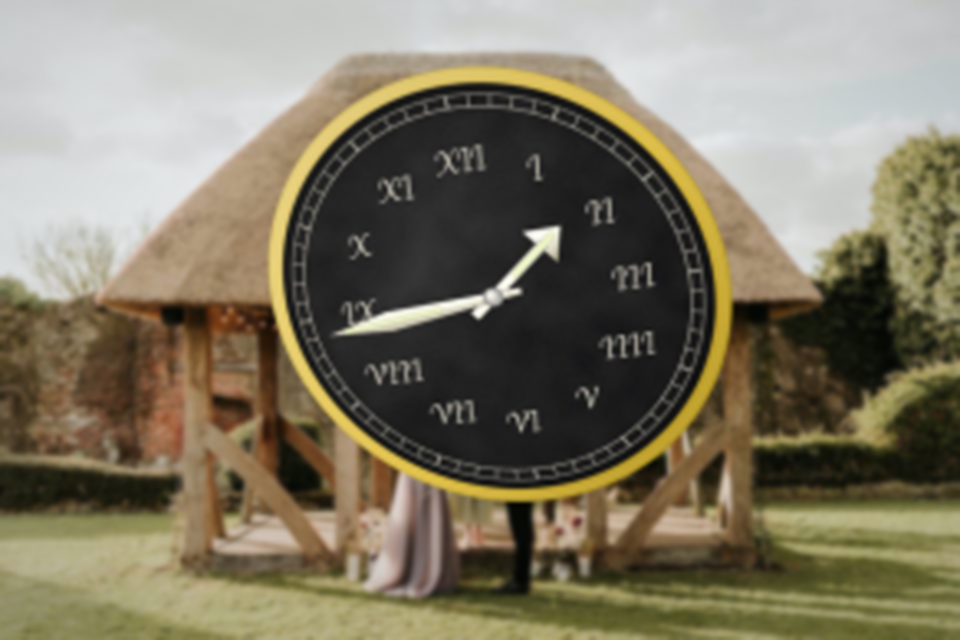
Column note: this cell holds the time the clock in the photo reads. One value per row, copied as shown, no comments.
1:44
